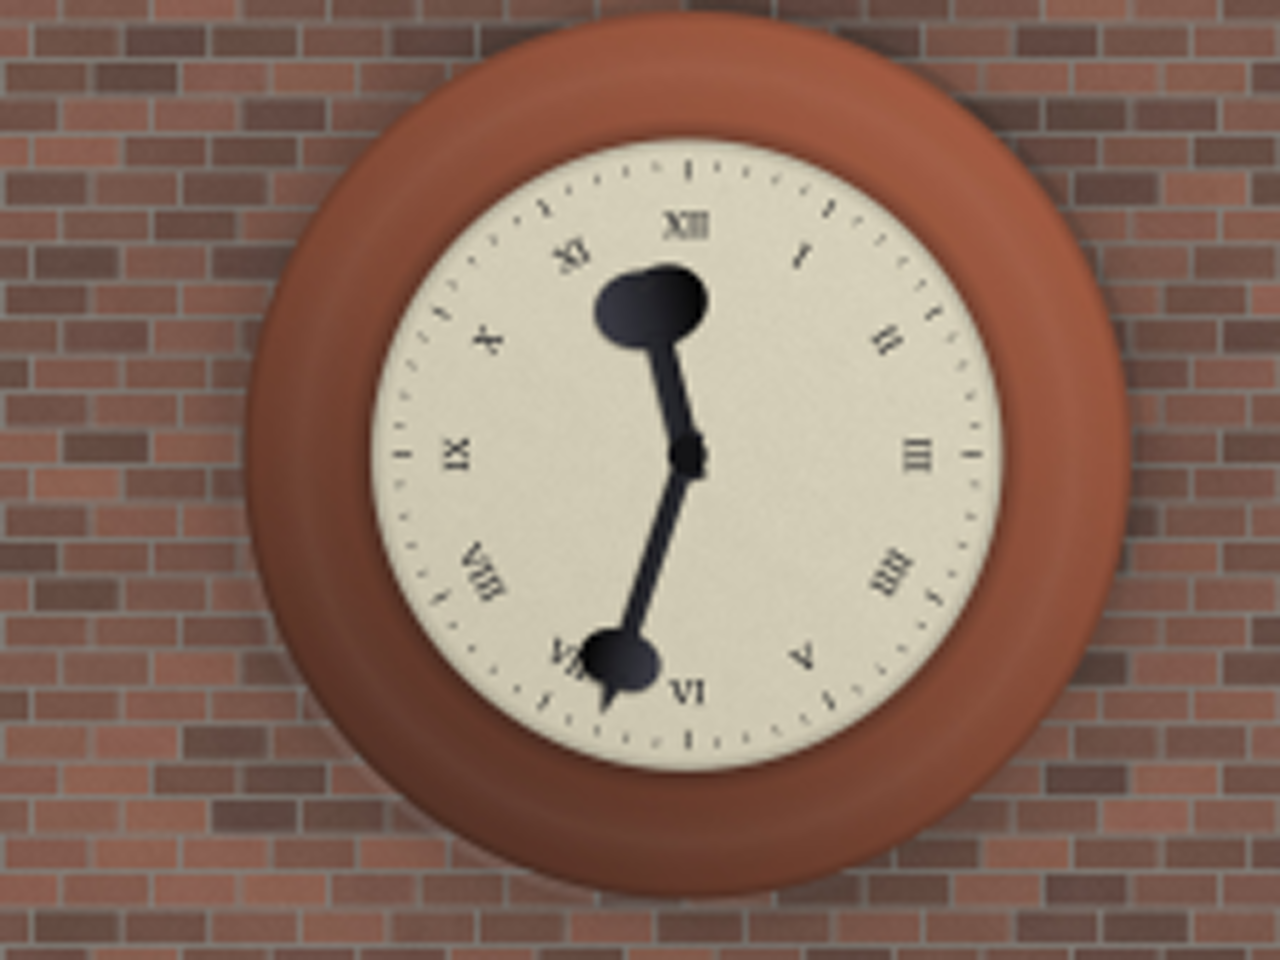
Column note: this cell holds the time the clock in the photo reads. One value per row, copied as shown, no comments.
11:33
